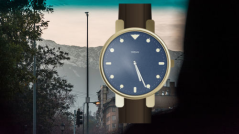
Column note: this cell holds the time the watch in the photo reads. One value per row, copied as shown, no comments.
5:26
